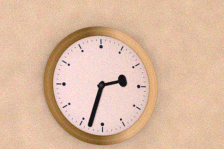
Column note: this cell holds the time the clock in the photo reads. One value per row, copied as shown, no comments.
2:33
